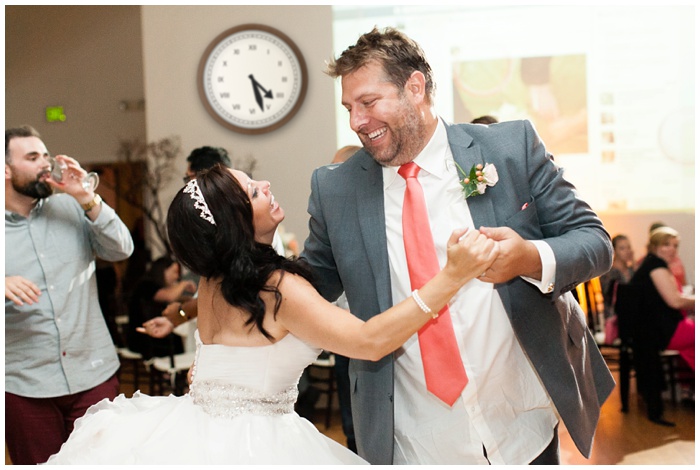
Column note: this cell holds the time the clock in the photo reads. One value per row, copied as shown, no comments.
4:27
